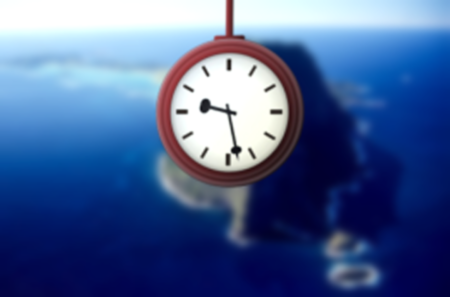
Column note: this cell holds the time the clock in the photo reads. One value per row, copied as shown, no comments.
9:28
